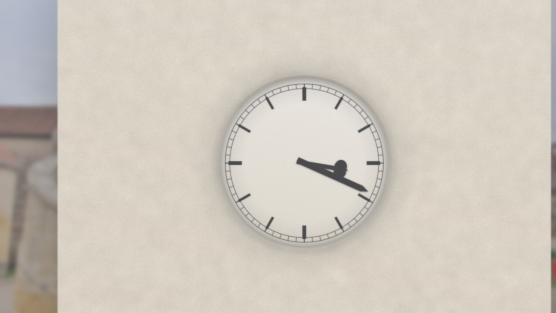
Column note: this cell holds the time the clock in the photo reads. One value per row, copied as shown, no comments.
3:19
